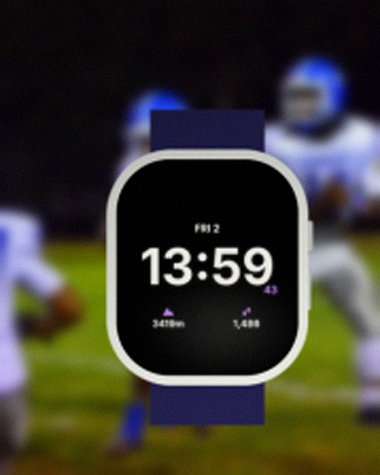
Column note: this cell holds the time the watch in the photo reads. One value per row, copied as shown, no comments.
13:59
